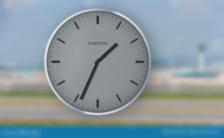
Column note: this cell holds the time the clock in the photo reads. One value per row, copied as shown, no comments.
1:34
